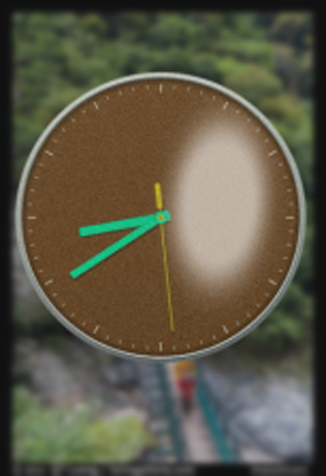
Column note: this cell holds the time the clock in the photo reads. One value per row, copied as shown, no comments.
8:39:29
